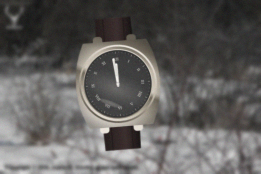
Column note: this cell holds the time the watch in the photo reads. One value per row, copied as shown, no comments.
11:59
